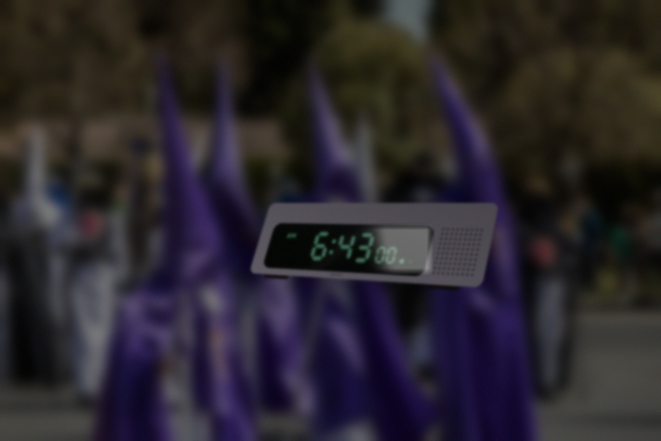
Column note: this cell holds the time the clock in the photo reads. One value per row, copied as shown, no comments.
6:43:00
